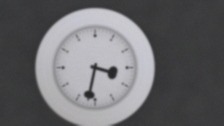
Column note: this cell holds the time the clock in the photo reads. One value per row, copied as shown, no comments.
3:32
